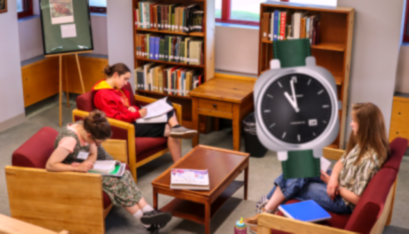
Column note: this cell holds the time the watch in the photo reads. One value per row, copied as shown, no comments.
10:59
